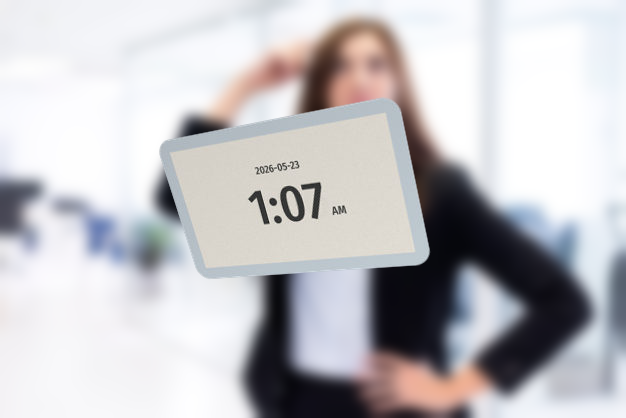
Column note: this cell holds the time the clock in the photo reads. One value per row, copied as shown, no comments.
1:07
